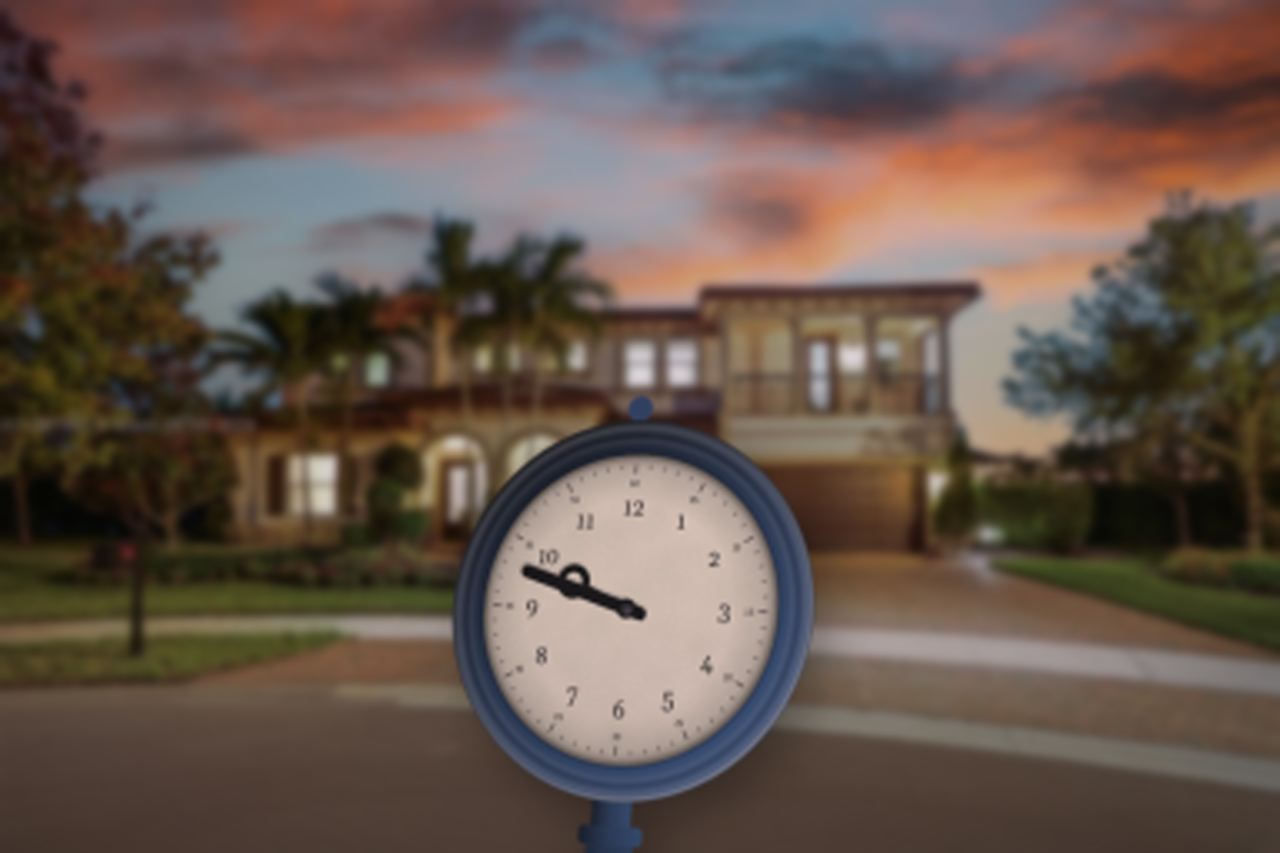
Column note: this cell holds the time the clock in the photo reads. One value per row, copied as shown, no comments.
9:48
